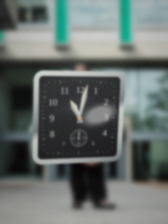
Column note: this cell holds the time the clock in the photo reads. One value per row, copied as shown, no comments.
11:02
